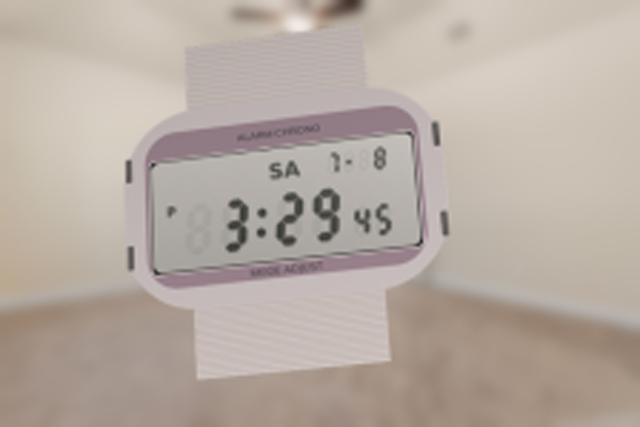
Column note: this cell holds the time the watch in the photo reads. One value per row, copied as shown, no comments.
3:29:45
